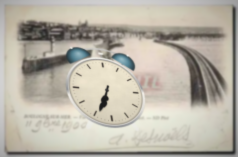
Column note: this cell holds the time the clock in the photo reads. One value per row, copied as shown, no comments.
6:34
